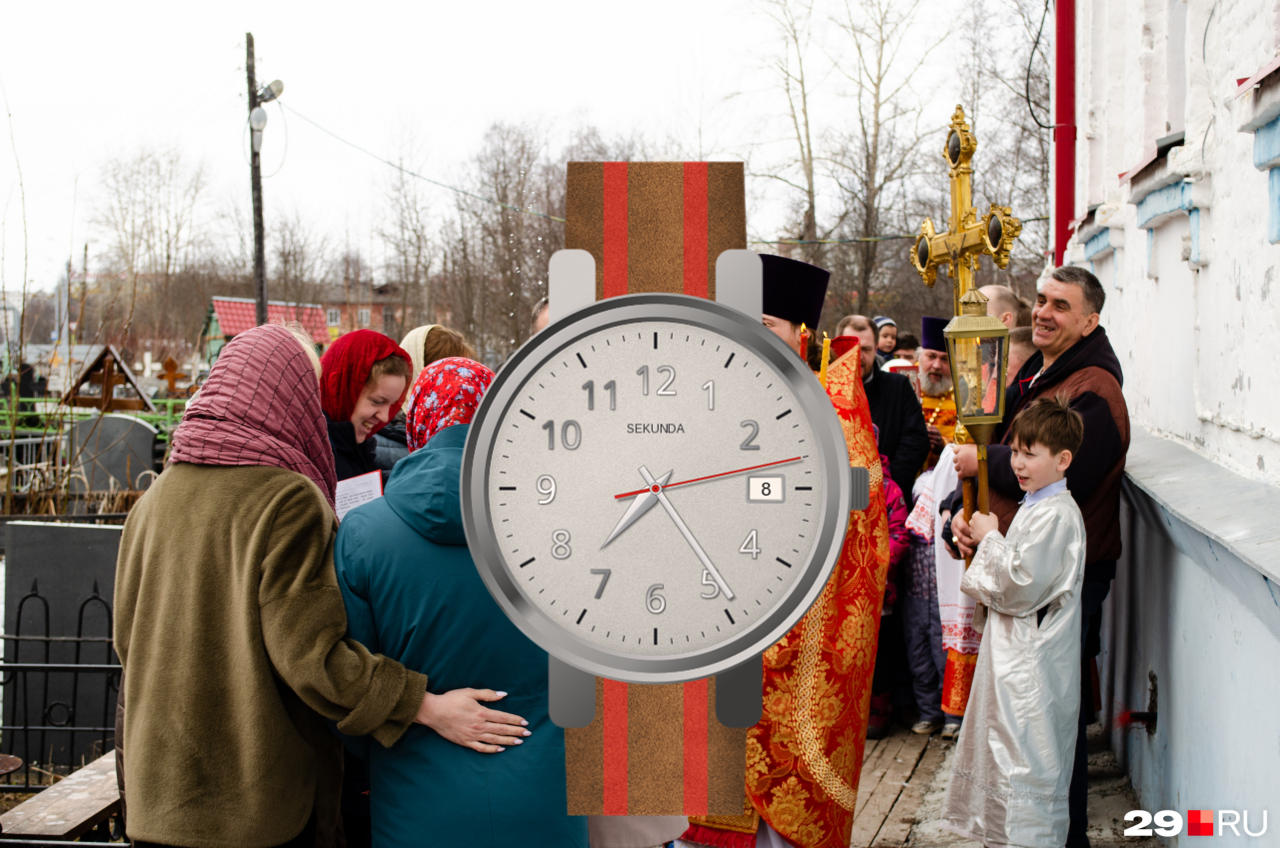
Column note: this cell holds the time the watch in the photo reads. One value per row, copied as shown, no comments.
7:24:13
